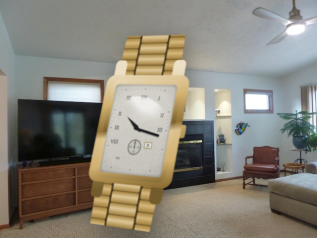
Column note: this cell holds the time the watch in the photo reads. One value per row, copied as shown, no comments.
10:17
